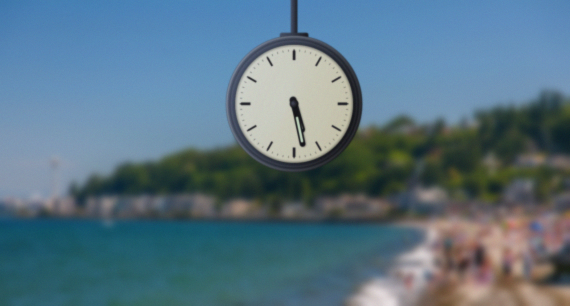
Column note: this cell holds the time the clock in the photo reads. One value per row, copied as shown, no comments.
5:28
